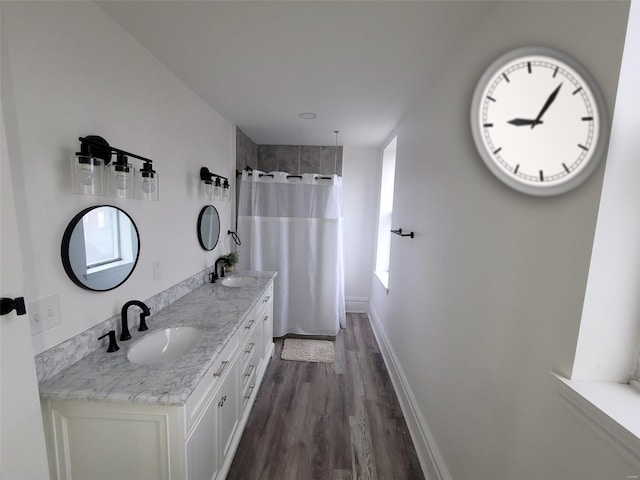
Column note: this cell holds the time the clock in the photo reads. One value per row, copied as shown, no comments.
9:07
